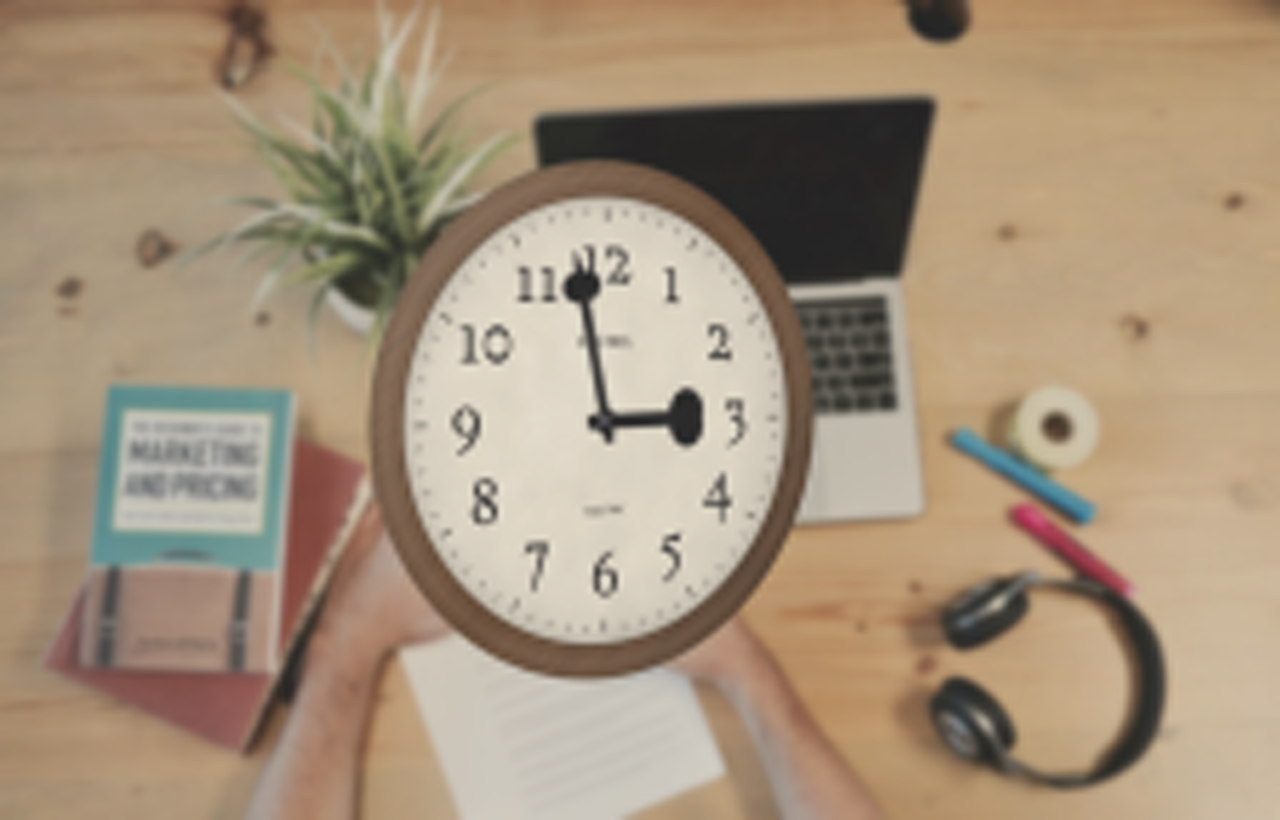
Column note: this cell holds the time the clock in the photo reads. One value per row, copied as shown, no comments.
2:58
